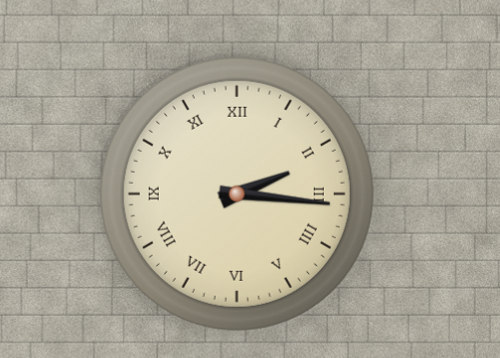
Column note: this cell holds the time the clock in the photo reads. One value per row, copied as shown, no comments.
2:16
